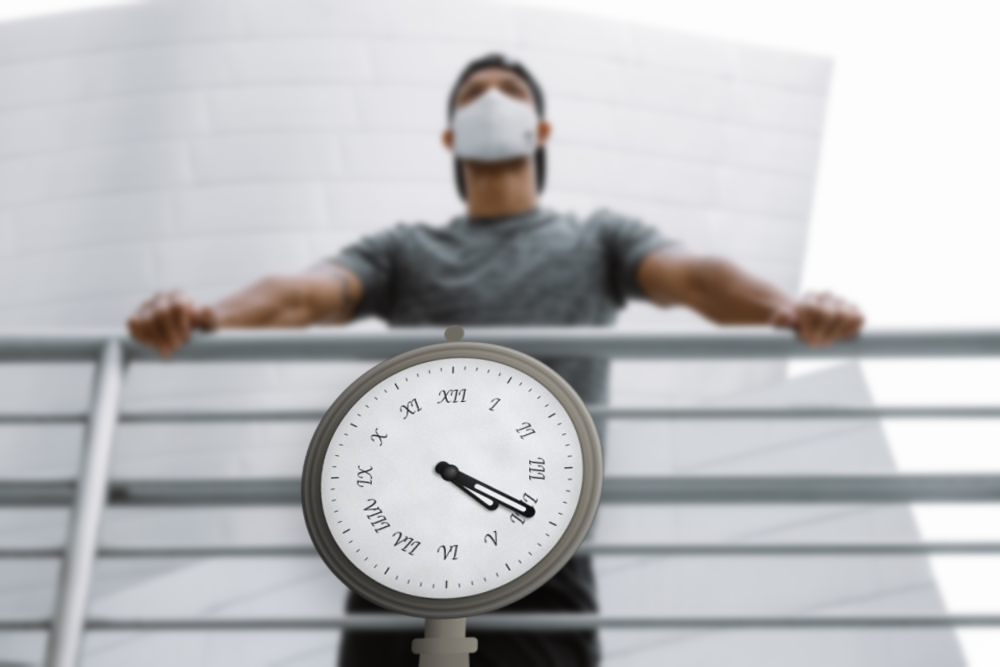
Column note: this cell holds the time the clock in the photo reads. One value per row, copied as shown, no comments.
4:20
